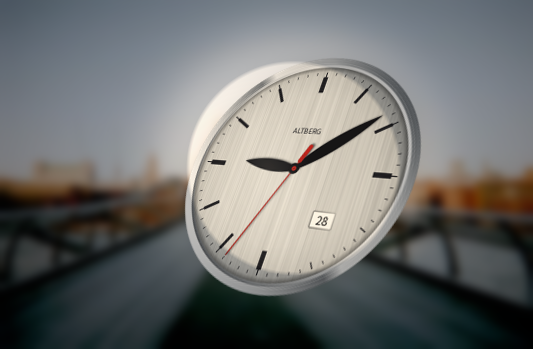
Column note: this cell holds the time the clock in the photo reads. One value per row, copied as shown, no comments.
9:08:34
